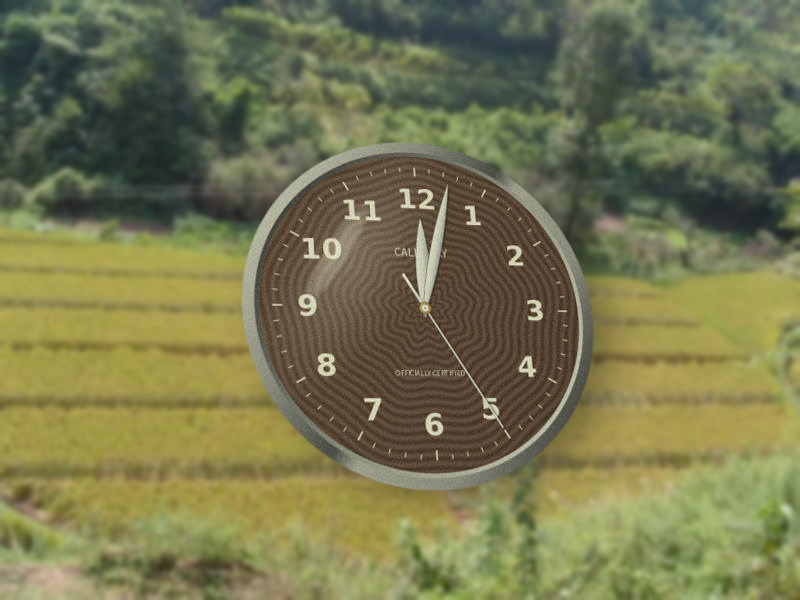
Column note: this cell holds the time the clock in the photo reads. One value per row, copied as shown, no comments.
12:02:25
